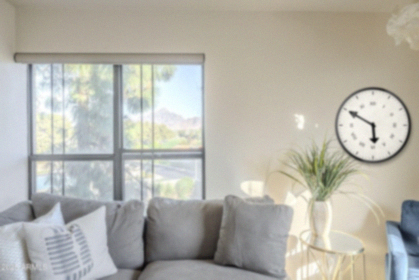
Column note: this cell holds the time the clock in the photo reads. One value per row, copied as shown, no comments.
5:50
